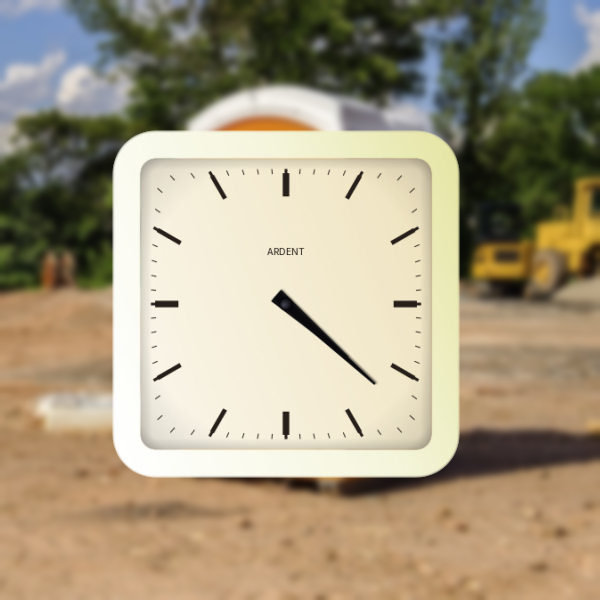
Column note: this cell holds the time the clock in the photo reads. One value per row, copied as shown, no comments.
4:22
